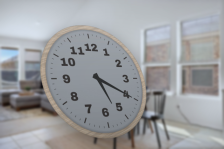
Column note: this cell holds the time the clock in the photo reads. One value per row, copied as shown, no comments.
5:20
